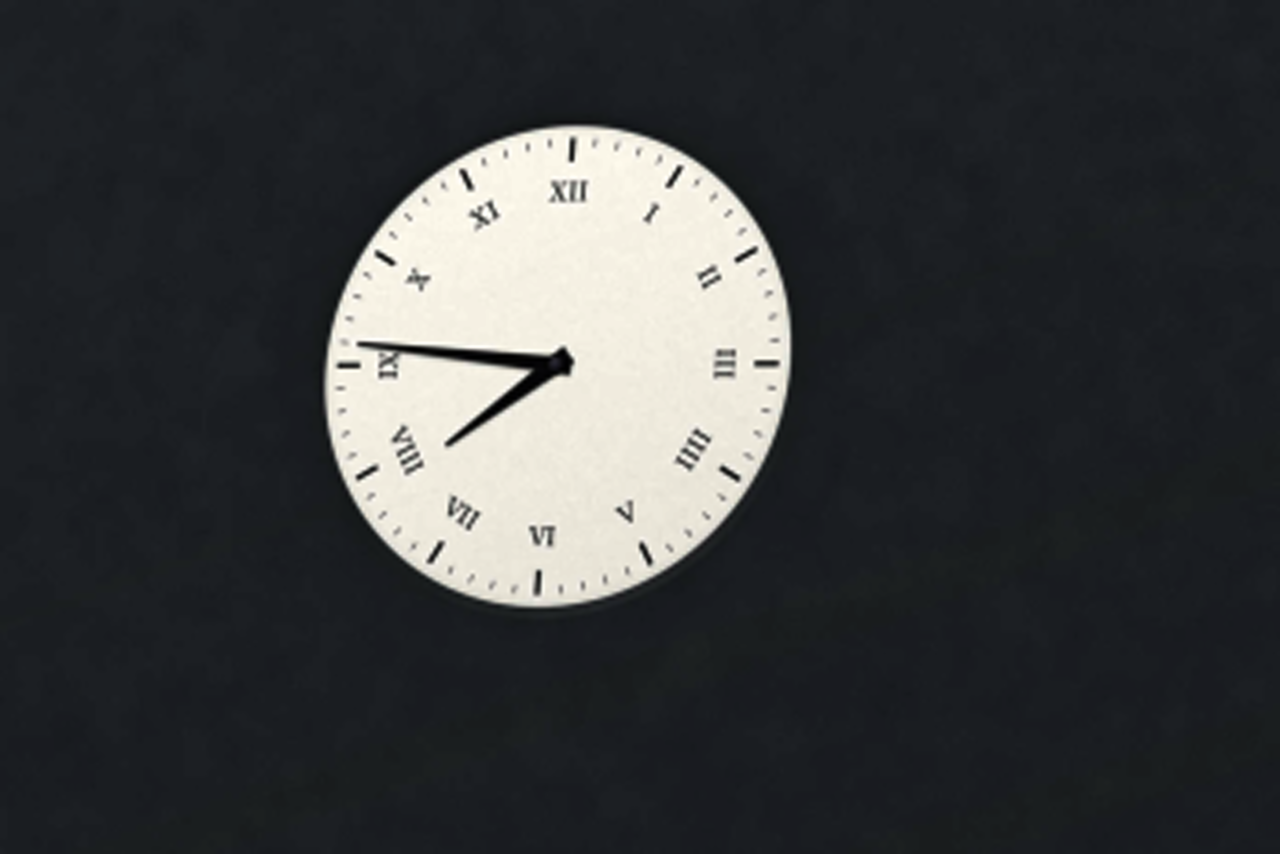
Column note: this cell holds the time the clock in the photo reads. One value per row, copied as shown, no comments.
7:46
